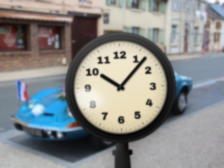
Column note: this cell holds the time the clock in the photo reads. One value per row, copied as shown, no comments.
10:07
